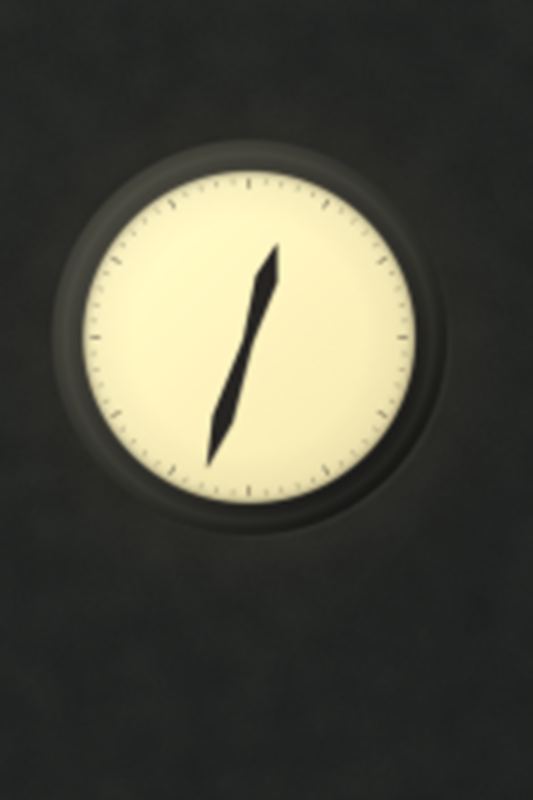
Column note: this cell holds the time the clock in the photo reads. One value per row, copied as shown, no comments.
12:33
